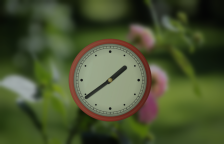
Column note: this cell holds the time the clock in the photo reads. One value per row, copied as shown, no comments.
1:39
